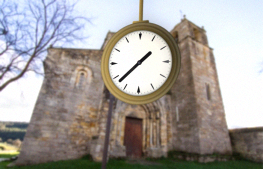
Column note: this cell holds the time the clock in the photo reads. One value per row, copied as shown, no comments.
1:38
